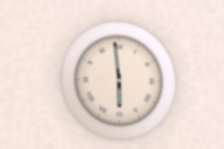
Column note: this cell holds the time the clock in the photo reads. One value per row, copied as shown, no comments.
5:59
